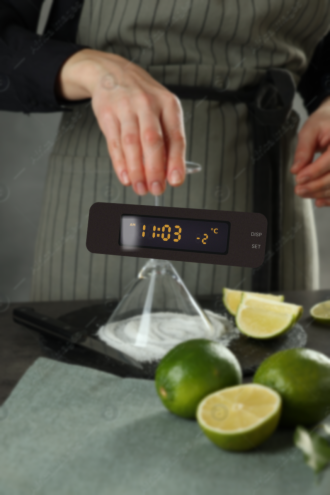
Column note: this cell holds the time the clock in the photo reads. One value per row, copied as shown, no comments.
11:03
